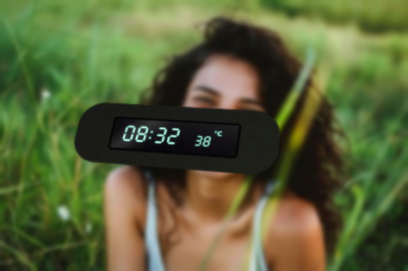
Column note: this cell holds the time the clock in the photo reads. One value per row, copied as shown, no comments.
8:32
